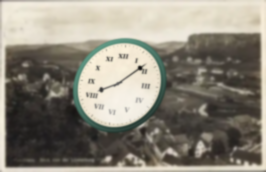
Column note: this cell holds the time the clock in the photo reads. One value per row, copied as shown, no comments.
8:08
